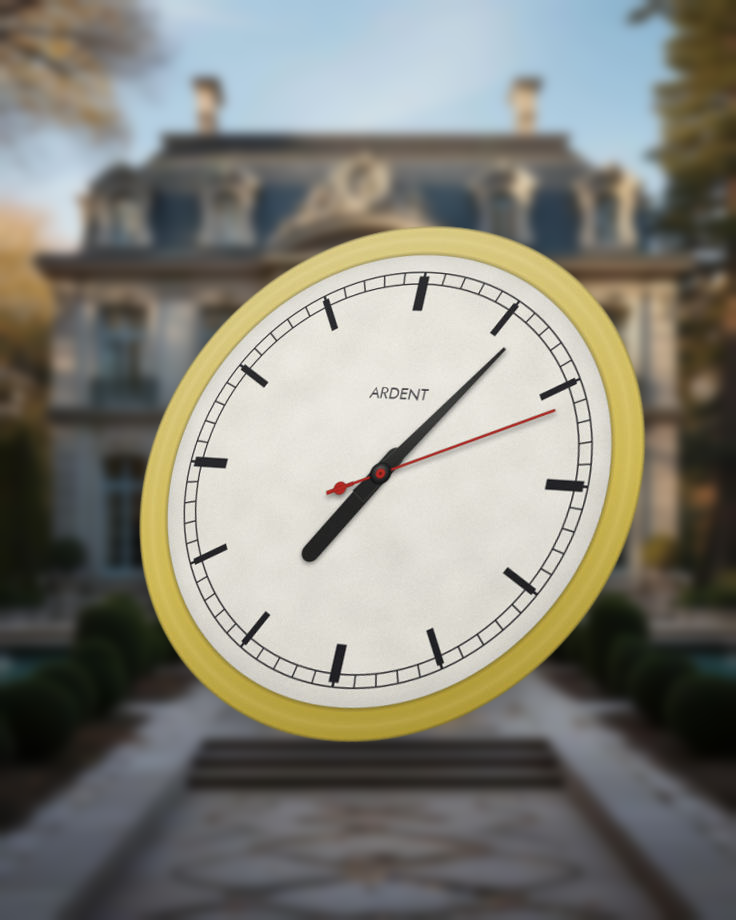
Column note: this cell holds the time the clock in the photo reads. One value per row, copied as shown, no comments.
7:06:11
